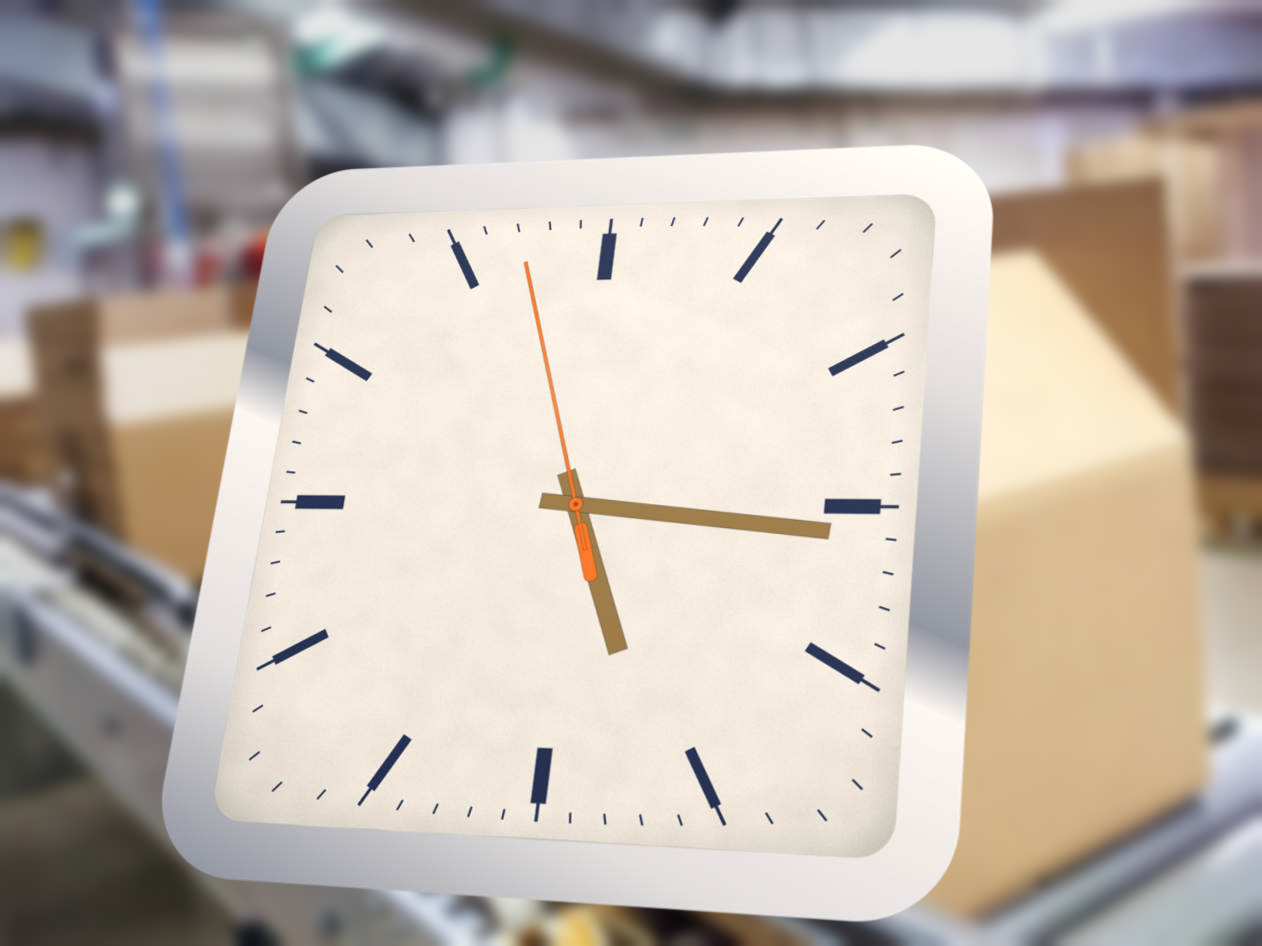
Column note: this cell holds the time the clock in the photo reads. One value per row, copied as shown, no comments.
5:15:57
